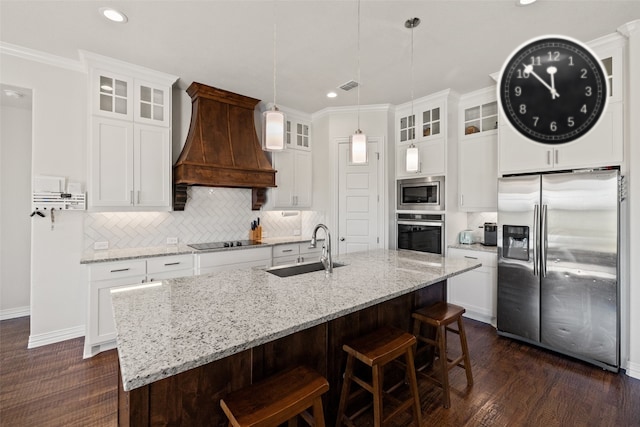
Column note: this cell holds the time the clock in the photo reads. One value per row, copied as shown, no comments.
11:52
